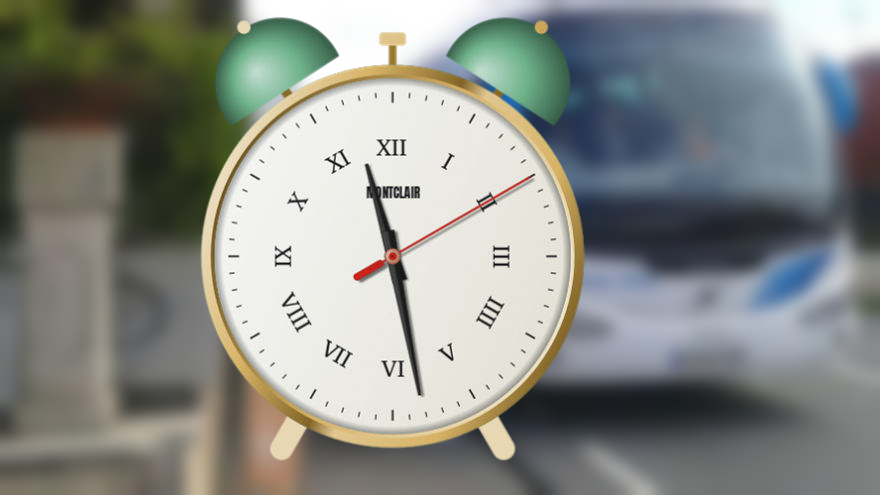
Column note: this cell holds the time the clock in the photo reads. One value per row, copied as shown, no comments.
11:28:10
